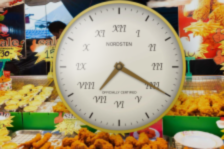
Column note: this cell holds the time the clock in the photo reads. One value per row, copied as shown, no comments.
7:20
